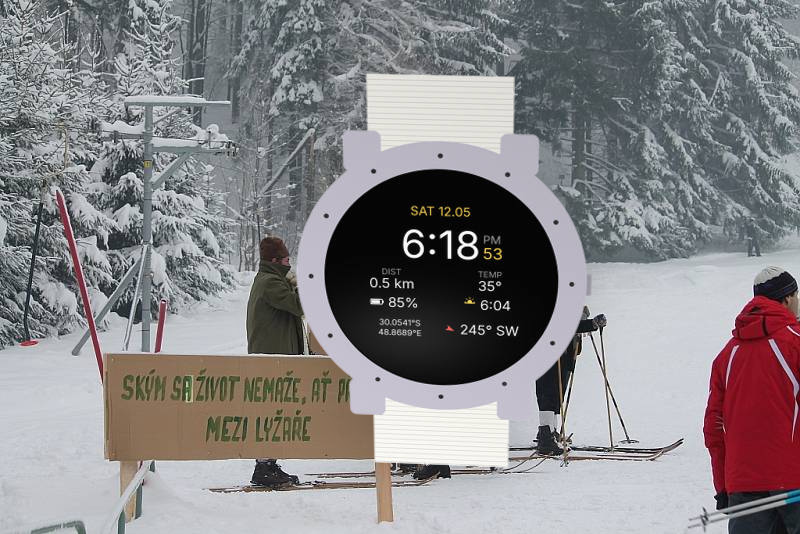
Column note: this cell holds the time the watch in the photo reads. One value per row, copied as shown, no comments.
6:18:53
